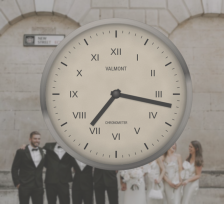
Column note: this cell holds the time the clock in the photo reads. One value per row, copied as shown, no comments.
7:17
